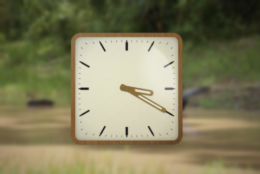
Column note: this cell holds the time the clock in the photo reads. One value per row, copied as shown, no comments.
3:20
